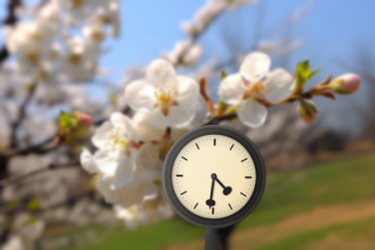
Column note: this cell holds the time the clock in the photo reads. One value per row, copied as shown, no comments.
4:31
